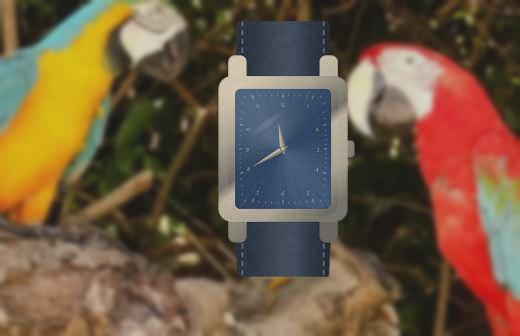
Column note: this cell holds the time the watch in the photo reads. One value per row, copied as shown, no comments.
11:40
